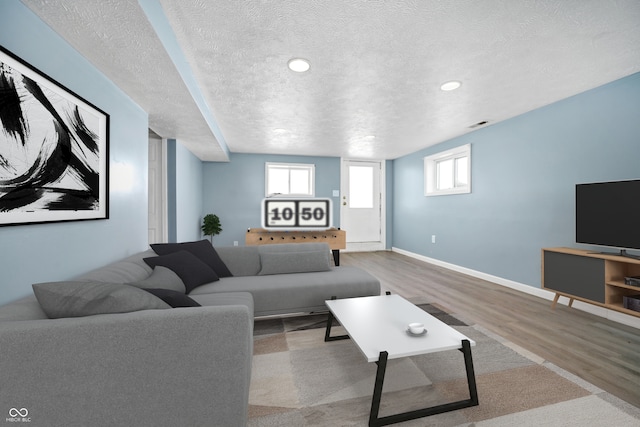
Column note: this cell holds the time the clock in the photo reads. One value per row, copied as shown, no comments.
10:50
